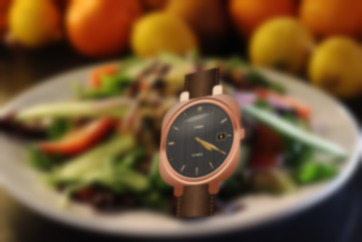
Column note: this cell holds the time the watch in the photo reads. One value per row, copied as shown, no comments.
4:20
